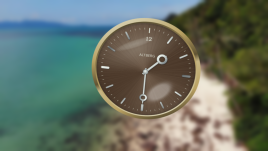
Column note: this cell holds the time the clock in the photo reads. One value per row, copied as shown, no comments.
1:30
